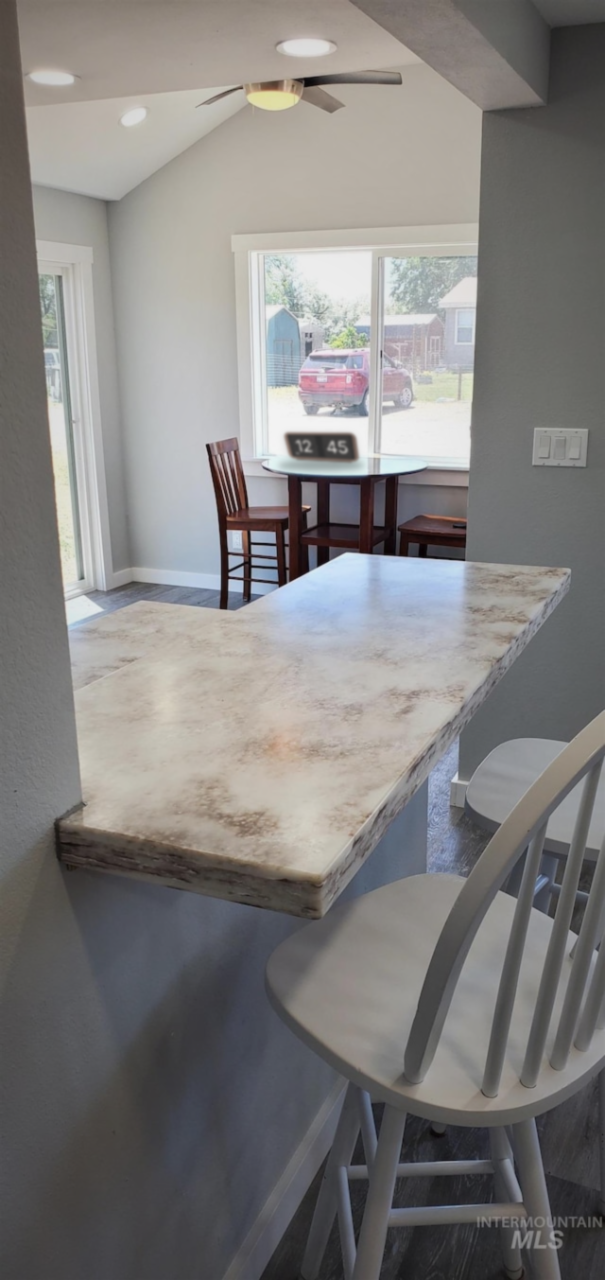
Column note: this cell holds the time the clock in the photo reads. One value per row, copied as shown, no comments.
12:45
